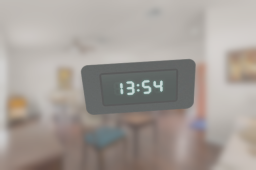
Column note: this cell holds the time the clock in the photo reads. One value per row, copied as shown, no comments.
13:54
